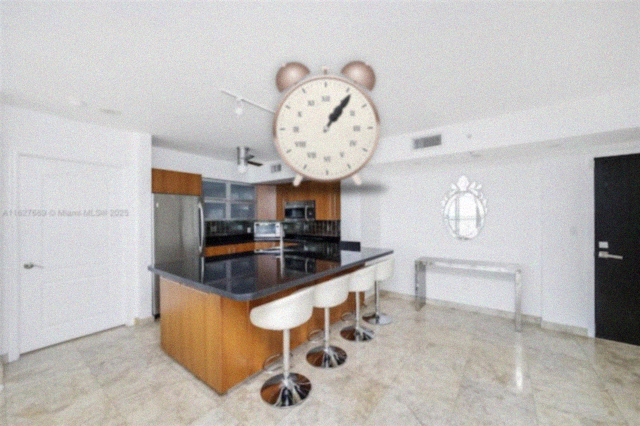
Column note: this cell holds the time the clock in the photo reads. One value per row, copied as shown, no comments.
1:06
